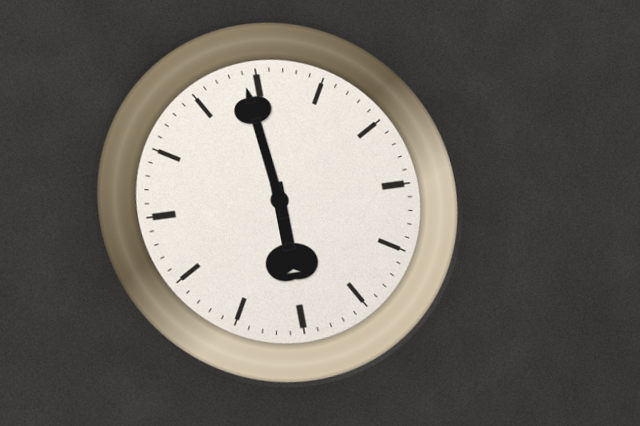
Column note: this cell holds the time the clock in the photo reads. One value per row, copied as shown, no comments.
5:59
